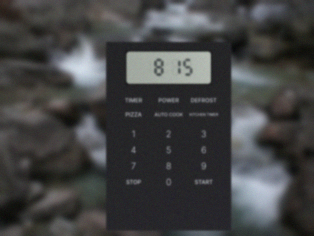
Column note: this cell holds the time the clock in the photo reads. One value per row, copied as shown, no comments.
8:15
